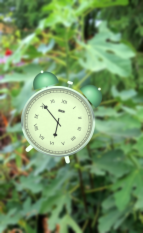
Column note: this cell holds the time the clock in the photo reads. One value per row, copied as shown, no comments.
5:51
